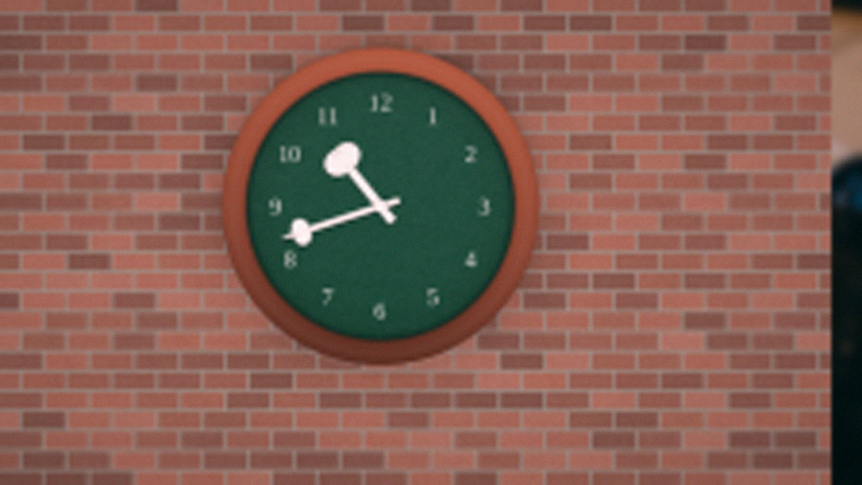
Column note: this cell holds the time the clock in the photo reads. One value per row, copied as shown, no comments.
10:42
